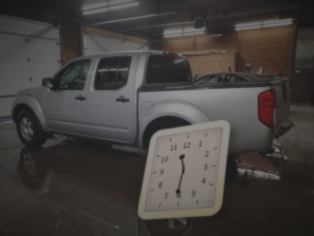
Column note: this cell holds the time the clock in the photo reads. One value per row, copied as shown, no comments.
11:31
